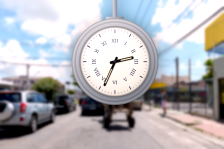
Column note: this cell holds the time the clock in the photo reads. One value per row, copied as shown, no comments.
2:34
